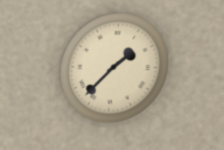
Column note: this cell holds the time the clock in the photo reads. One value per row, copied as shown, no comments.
1:37
